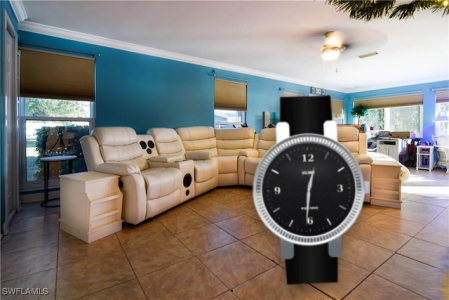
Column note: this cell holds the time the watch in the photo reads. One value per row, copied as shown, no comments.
12:31
